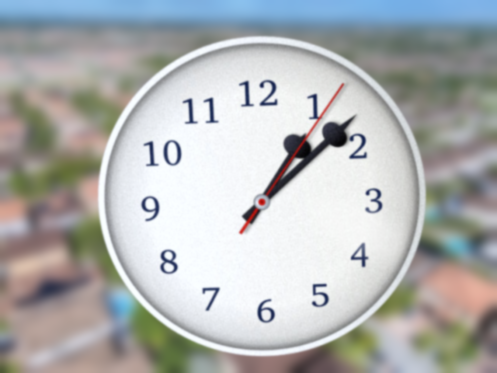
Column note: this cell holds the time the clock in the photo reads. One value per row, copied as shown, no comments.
1:08:06
